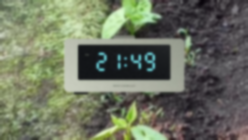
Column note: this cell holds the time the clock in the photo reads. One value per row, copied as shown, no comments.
21:49
